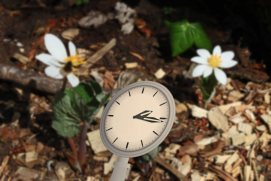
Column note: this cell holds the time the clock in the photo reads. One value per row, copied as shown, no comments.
2:16
